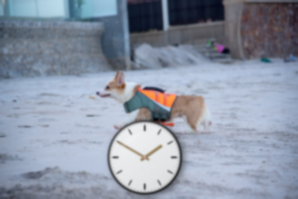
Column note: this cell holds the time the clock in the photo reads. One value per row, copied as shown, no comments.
1:50
